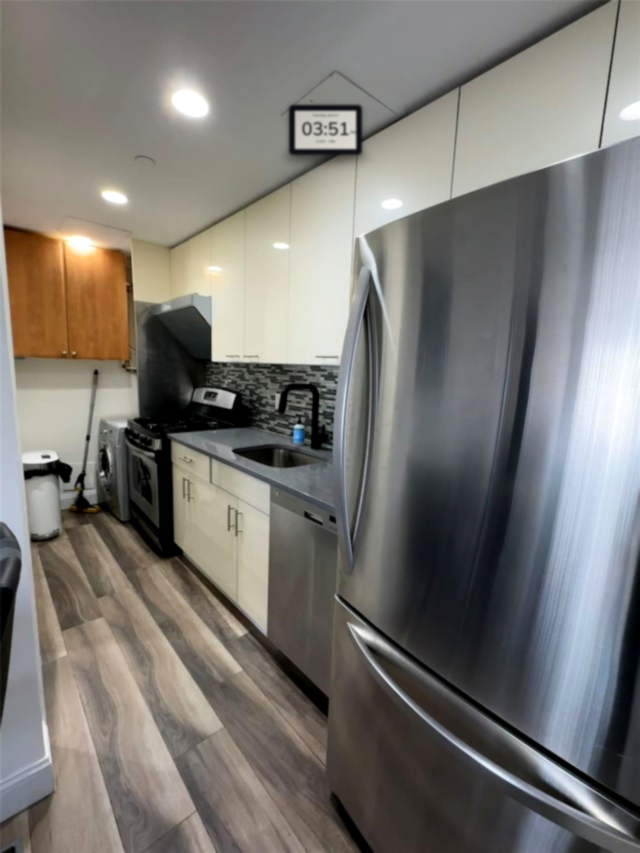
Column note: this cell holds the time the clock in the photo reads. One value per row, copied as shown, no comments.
3:51
